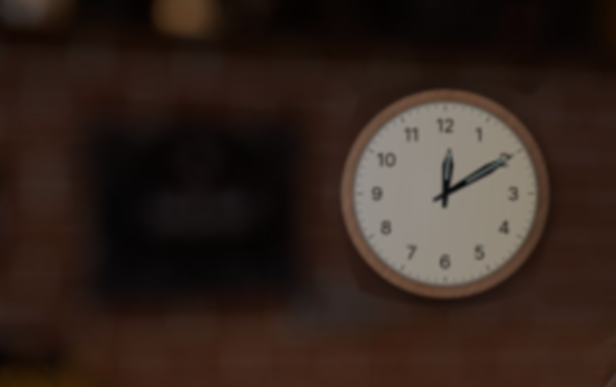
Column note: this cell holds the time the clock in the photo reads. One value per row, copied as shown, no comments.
12:10
